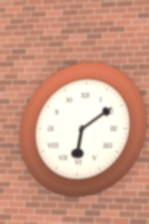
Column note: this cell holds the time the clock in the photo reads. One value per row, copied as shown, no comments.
6:09
